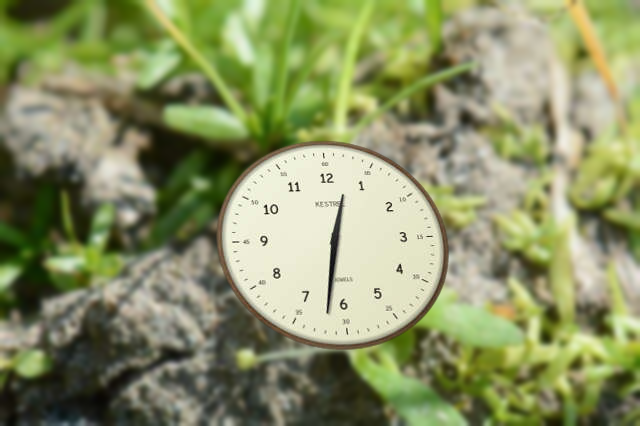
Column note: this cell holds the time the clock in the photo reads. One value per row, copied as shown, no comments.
12:32
